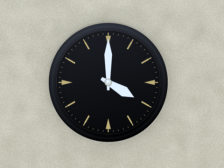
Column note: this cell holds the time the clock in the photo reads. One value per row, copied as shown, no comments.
4:00
